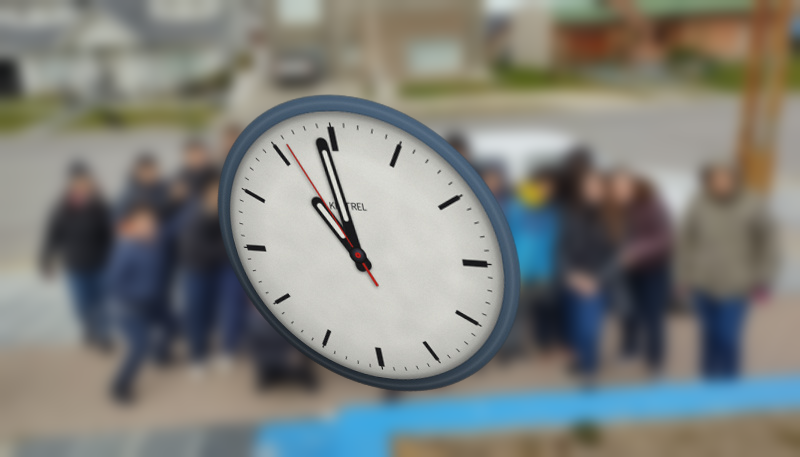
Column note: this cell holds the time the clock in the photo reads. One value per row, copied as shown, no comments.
10:58:56
